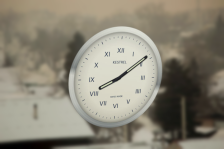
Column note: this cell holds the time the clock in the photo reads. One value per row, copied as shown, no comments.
8:09
